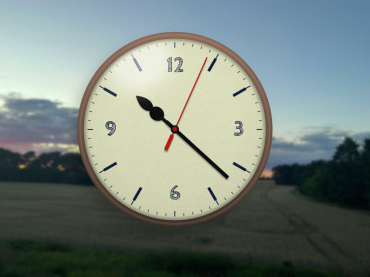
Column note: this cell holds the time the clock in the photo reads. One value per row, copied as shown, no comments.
10:22:04
